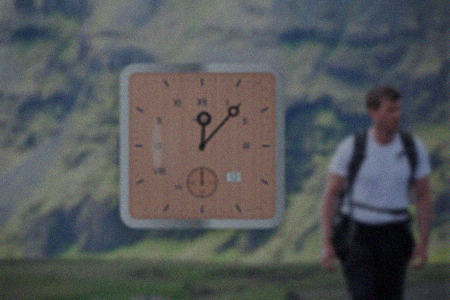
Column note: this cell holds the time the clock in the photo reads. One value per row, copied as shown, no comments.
12:07
